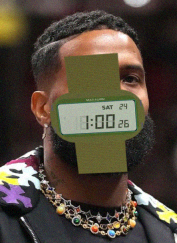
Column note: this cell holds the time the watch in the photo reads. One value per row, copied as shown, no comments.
1:00:26
